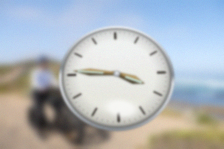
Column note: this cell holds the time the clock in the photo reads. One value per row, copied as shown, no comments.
3:46
